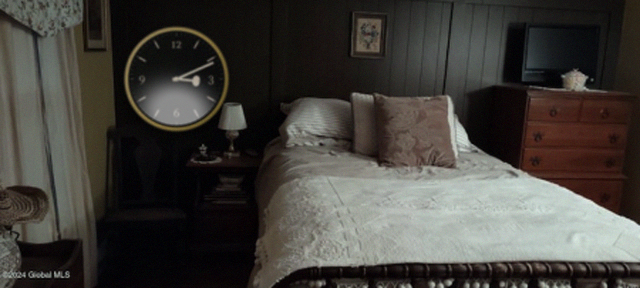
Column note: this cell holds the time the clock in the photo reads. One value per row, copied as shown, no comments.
3:11
